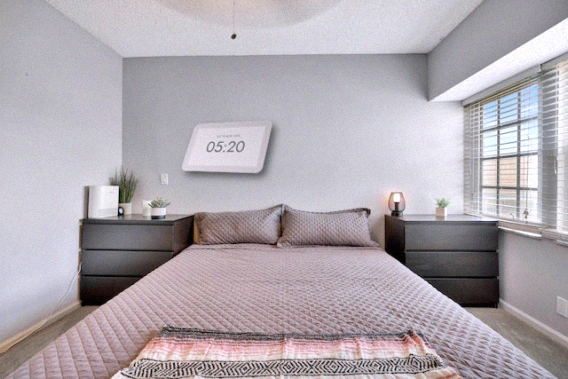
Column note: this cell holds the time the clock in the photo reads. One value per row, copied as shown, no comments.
5:20
